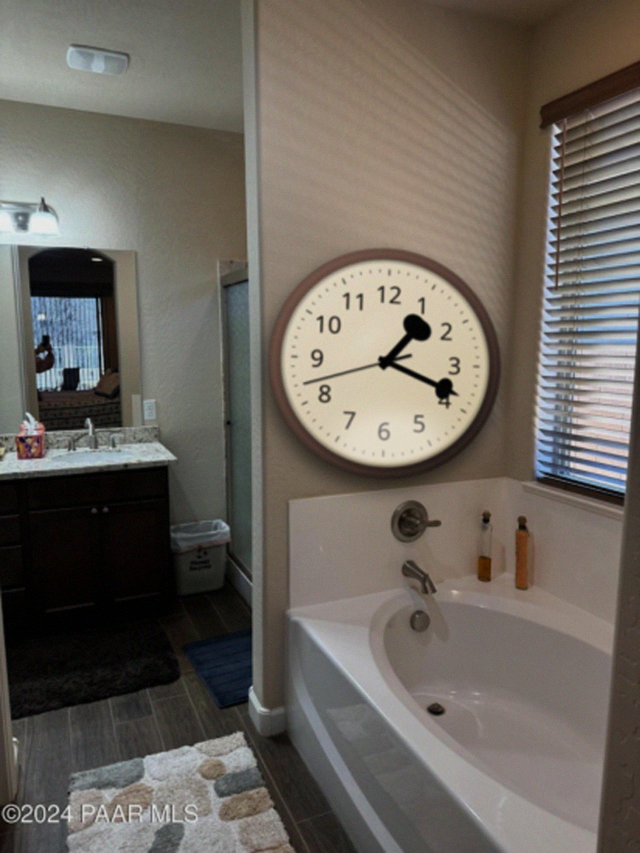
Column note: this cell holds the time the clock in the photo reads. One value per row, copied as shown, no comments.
1:18:42
